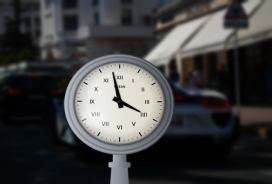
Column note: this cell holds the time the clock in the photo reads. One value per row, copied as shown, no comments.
3:58
